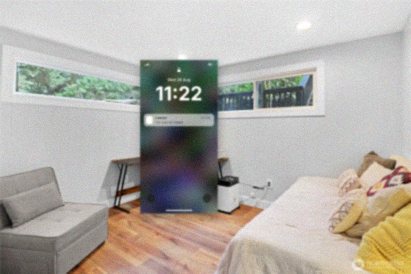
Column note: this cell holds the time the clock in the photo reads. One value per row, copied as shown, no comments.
11:22
